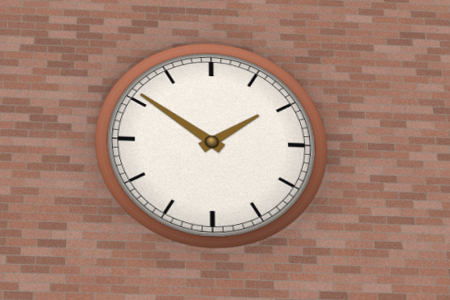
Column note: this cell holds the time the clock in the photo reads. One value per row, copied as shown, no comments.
1:51
